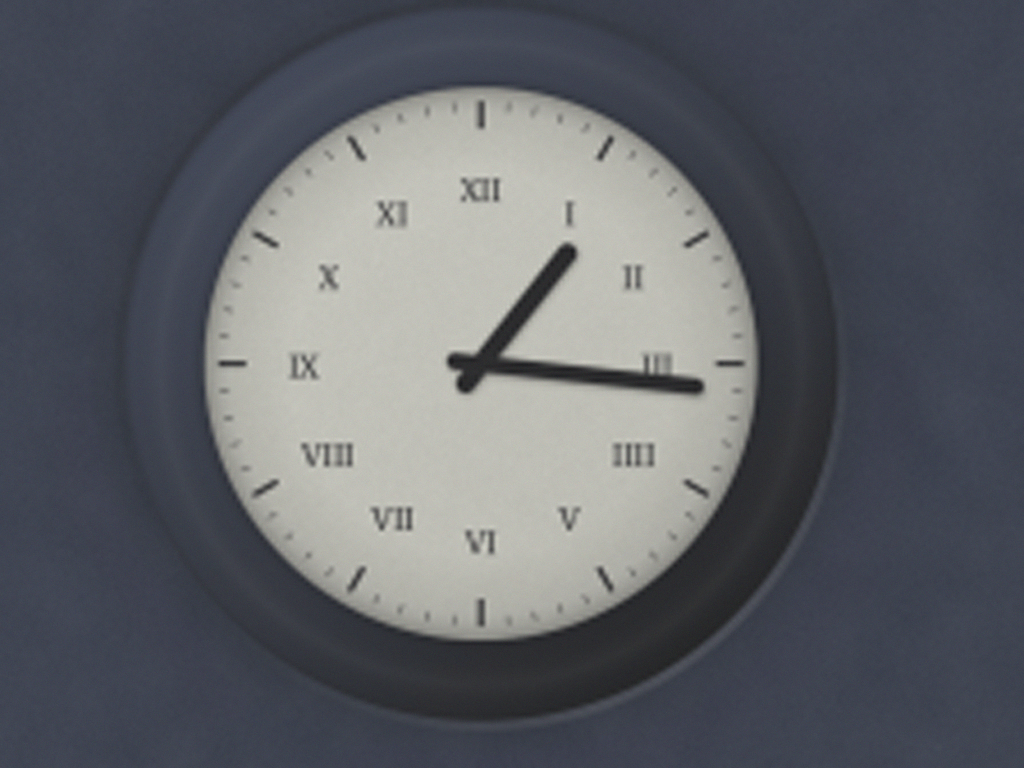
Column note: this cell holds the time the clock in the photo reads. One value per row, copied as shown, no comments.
1:16
